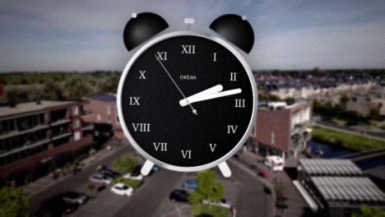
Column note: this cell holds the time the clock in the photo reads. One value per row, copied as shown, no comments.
2:12:54
